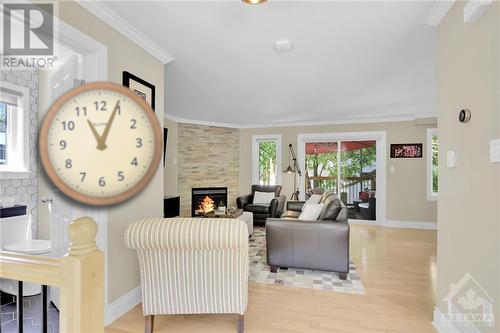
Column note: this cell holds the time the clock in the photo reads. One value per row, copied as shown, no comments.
11:04
